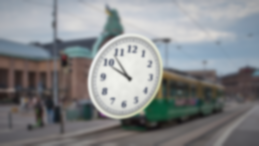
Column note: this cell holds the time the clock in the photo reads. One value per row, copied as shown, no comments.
9:53
